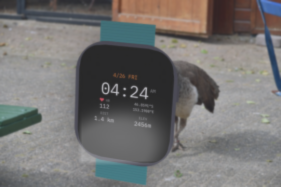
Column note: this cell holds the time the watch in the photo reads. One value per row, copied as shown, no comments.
4:24
